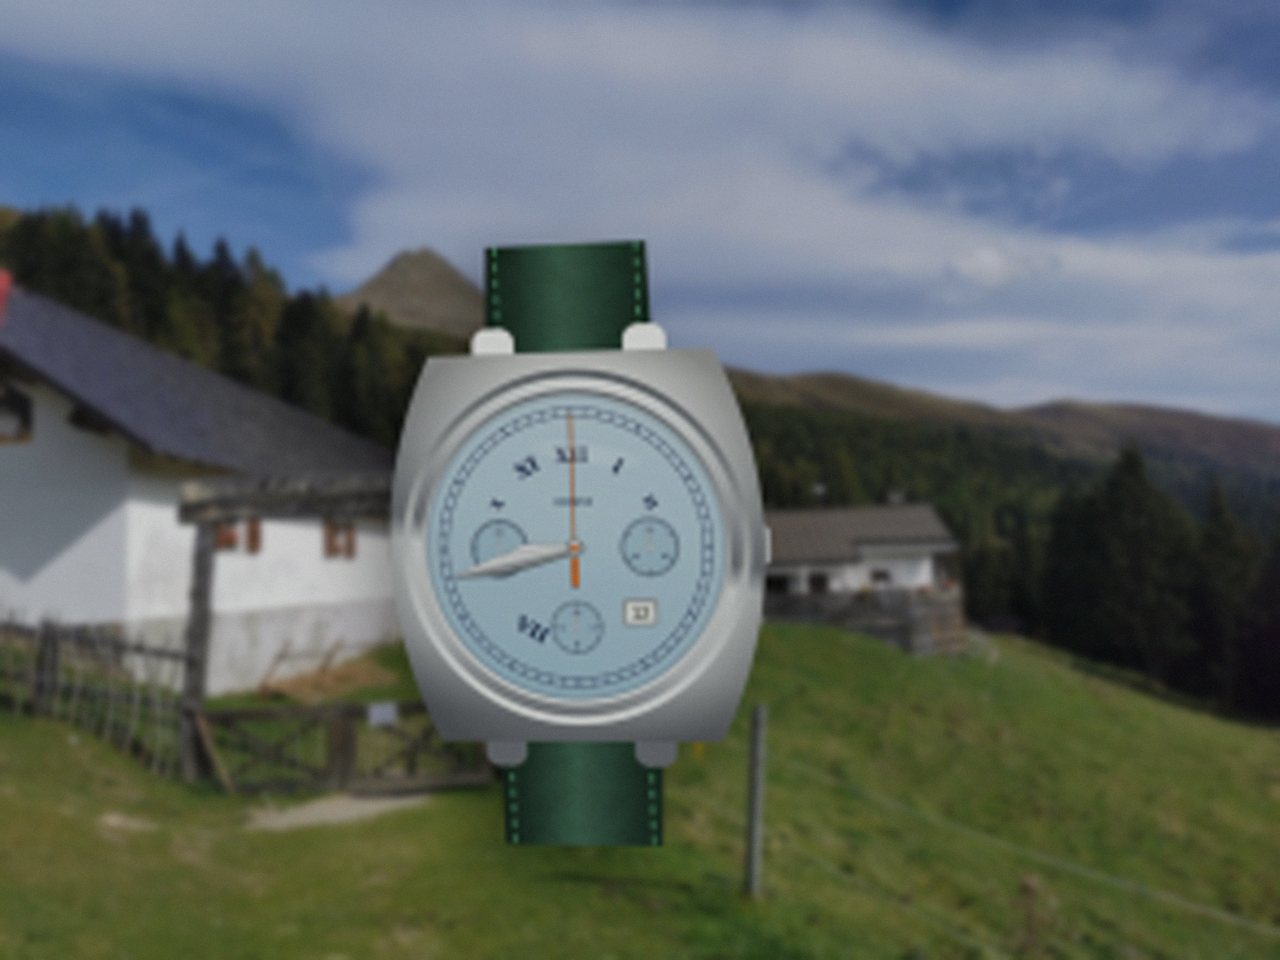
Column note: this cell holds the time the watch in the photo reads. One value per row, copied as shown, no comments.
8:43
